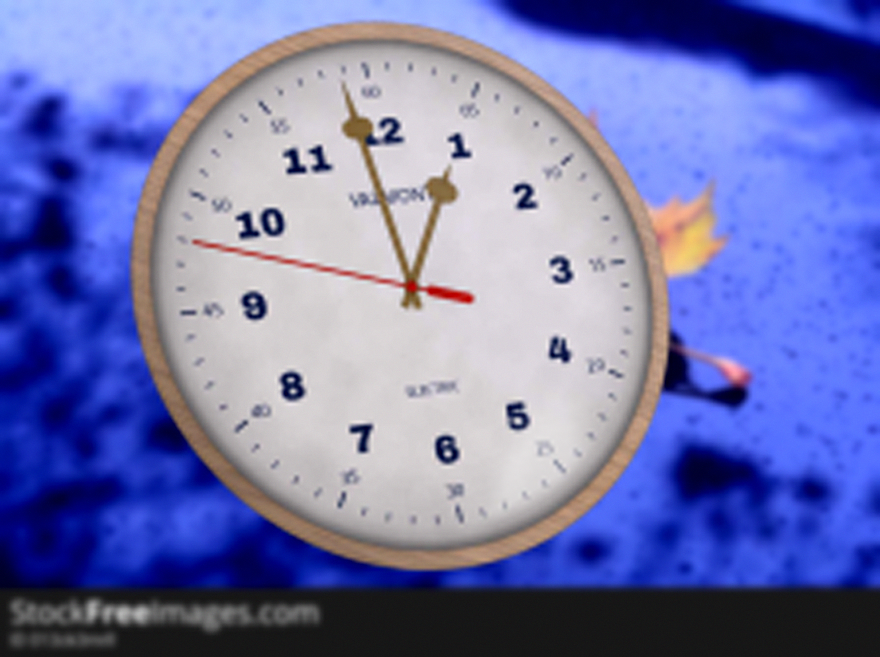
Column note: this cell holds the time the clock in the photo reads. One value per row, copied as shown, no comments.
12:58:48
